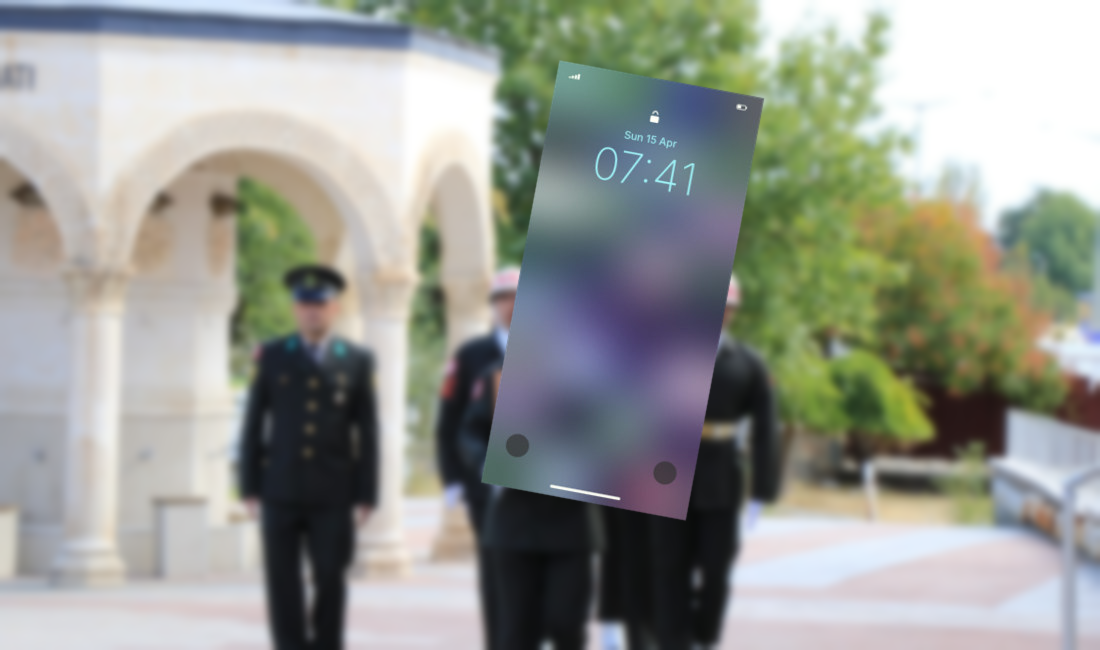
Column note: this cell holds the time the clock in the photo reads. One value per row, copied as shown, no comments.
7:41
